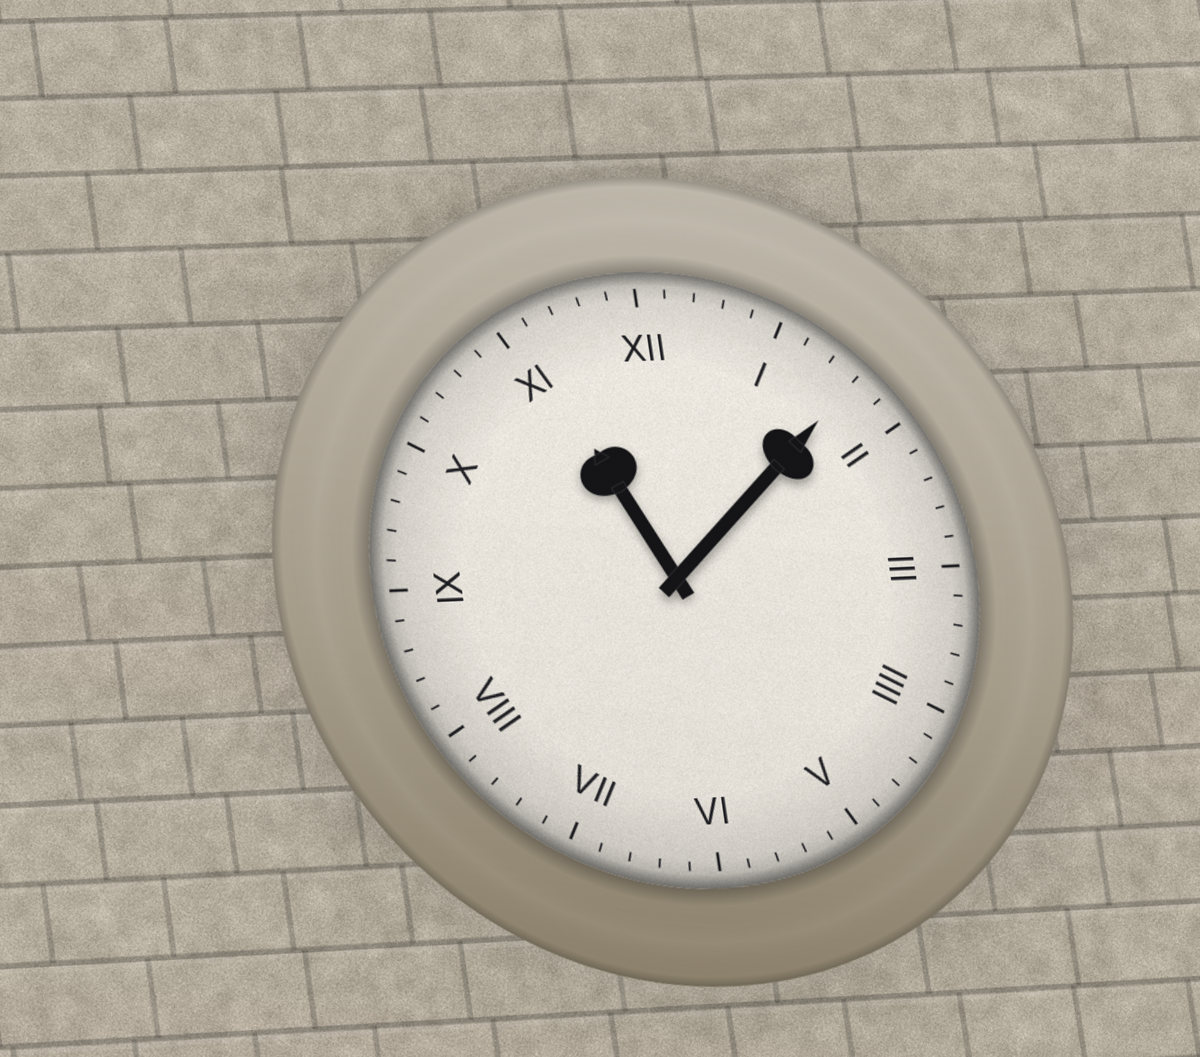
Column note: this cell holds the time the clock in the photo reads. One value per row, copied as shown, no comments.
11:08
